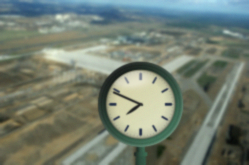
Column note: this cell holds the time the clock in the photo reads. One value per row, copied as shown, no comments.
7:49
